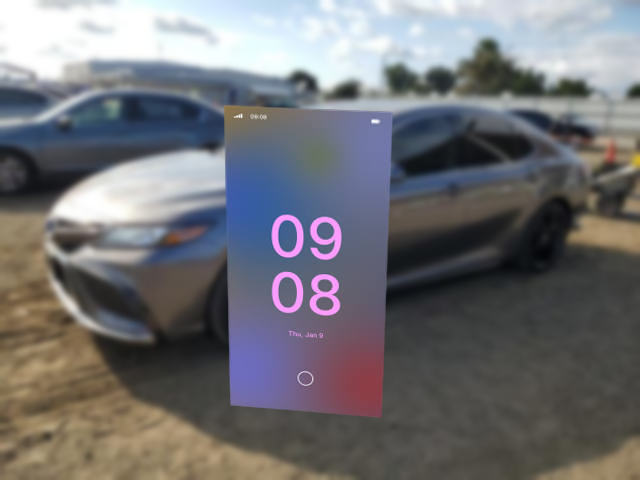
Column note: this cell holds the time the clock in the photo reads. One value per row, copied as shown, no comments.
9:08
